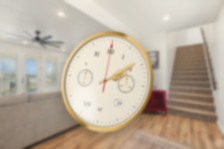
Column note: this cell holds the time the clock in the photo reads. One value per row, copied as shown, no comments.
2:09
